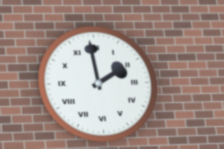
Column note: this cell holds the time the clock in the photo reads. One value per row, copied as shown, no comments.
1:59
